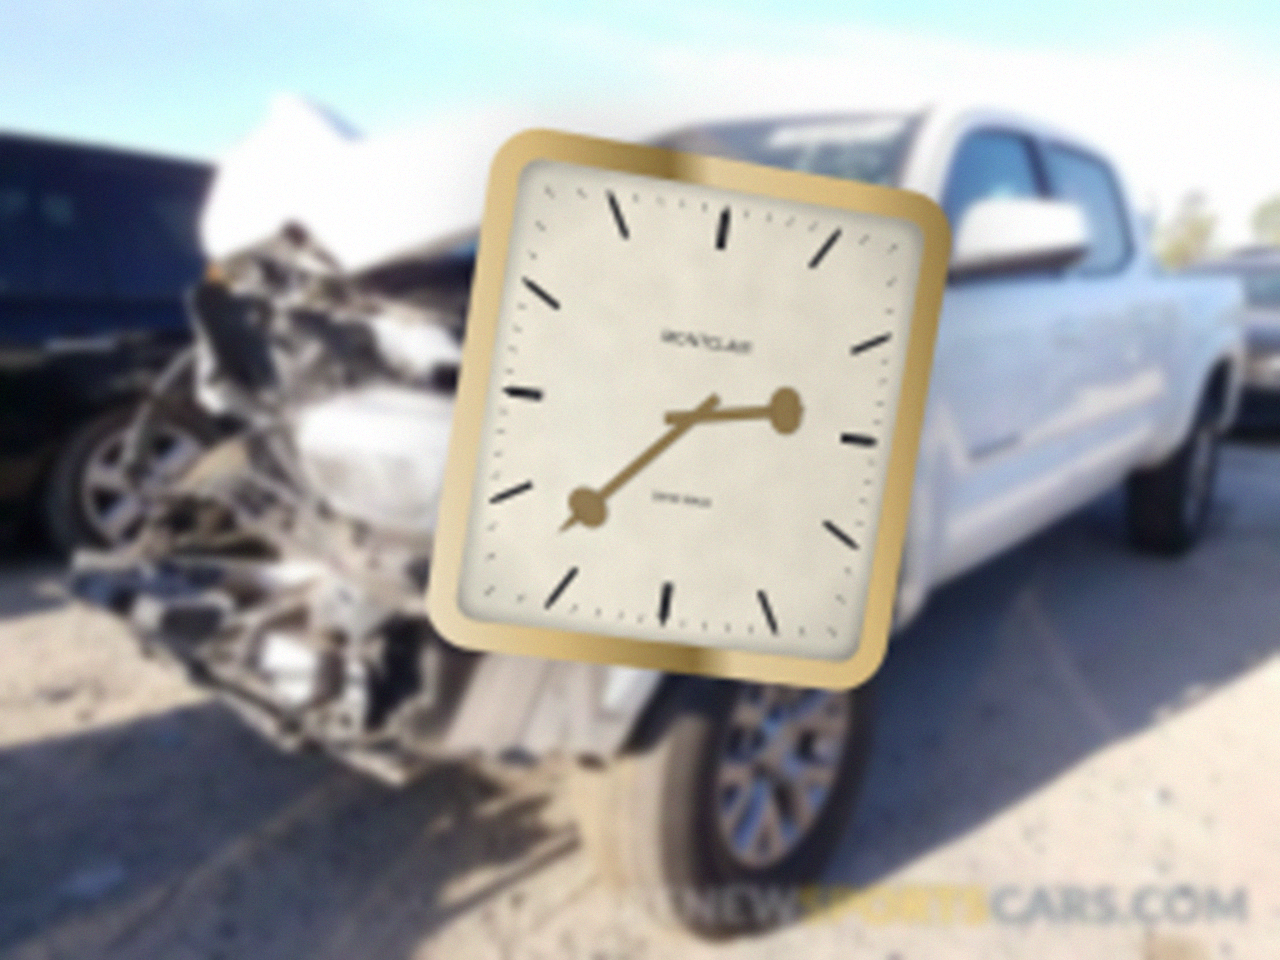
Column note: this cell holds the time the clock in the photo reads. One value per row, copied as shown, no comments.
2:37
